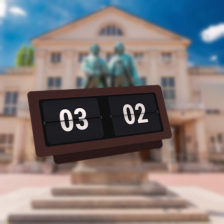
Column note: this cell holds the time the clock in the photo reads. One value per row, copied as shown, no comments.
3:02
